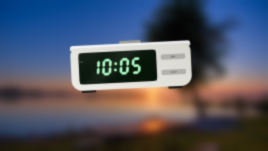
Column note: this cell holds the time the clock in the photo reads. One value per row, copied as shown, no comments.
10:05
